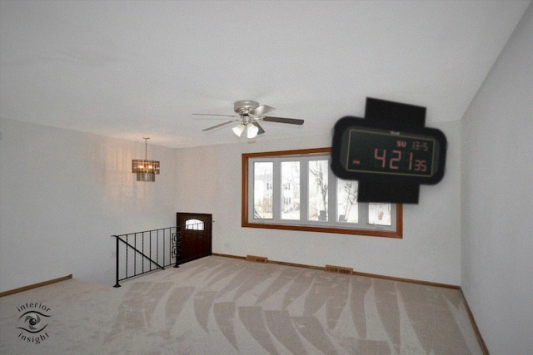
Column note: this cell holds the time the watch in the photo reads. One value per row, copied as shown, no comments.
4:21:35
